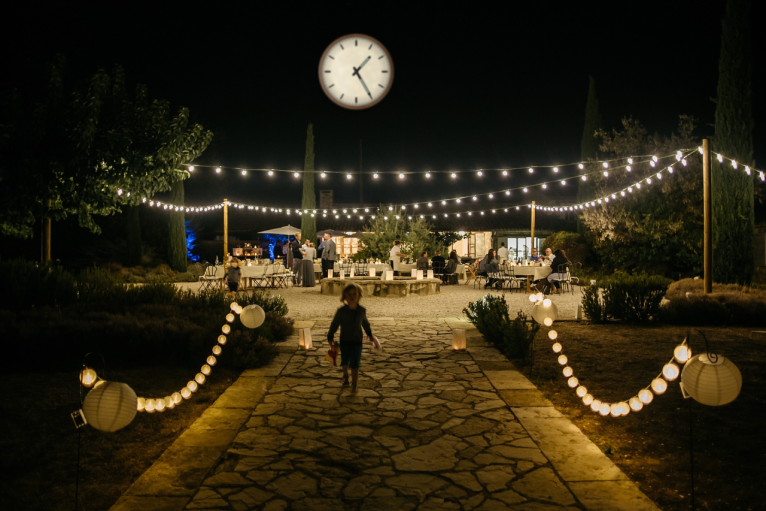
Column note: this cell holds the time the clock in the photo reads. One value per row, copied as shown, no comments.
1:25
